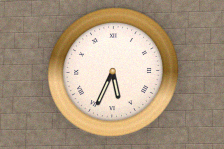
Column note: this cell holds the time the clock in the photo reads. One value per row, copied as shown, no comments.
5:34
